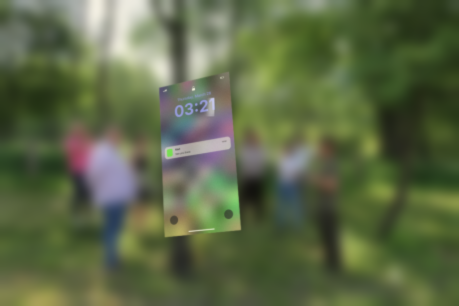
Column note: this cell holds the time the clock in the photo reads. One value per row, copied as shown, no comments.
3:21
